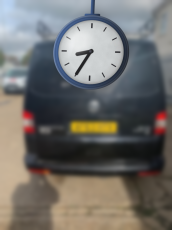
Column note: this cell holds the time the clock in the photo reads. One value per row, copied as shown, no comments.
8:35
